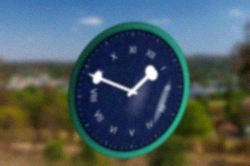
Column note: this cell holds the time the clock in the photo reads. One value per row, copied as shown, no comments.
12:44
